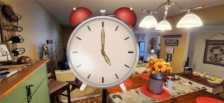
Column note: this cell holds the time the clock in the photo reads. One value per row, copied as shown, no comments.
5:00
